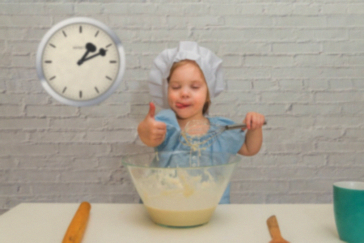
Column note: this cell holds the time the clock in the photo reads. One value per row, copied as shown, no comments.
1:11
